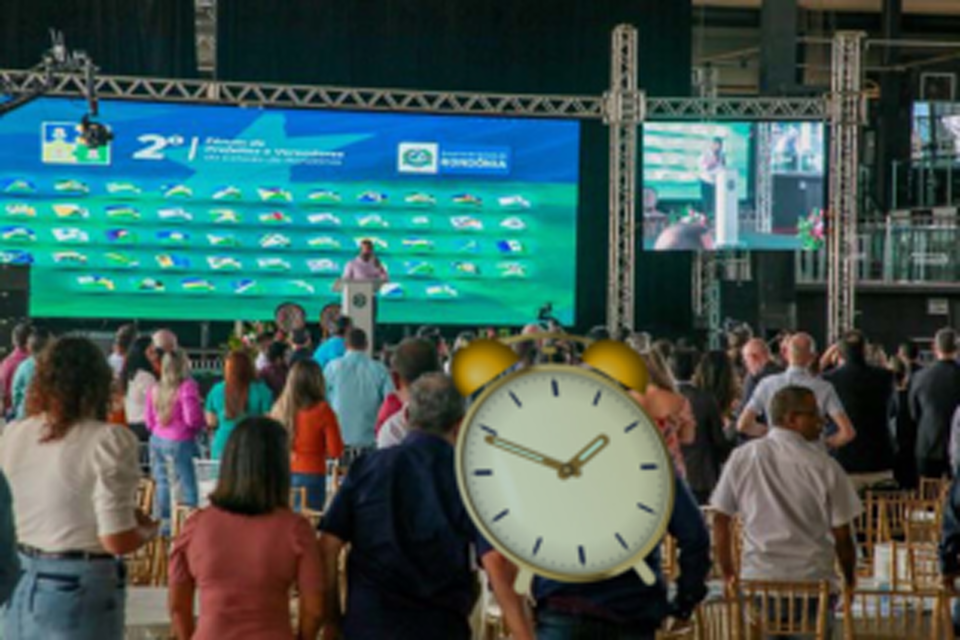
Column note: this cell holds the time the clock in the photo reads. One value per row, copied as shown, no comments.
1:49
